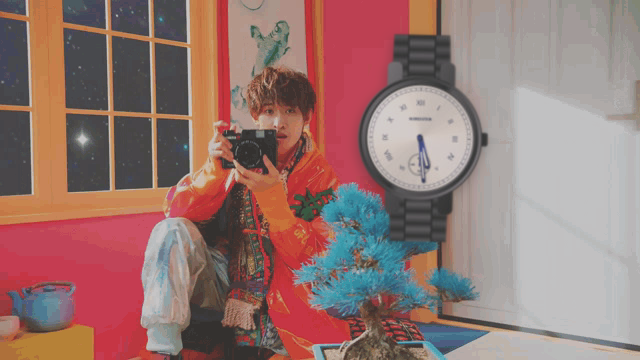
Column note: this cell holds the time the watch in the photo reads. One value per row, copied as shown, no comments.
5:29
